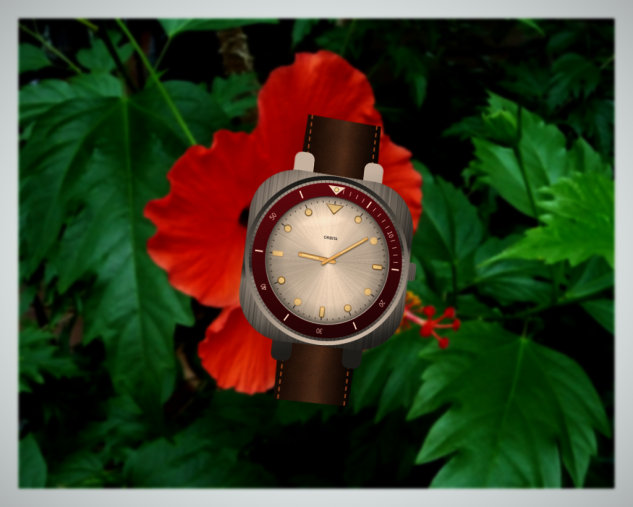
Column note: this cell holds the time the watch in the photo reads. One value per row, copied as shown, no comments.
9:09
